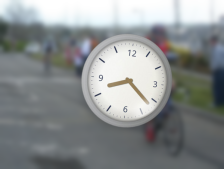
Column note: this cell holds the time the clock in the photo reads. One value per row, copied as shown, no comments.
8:22
